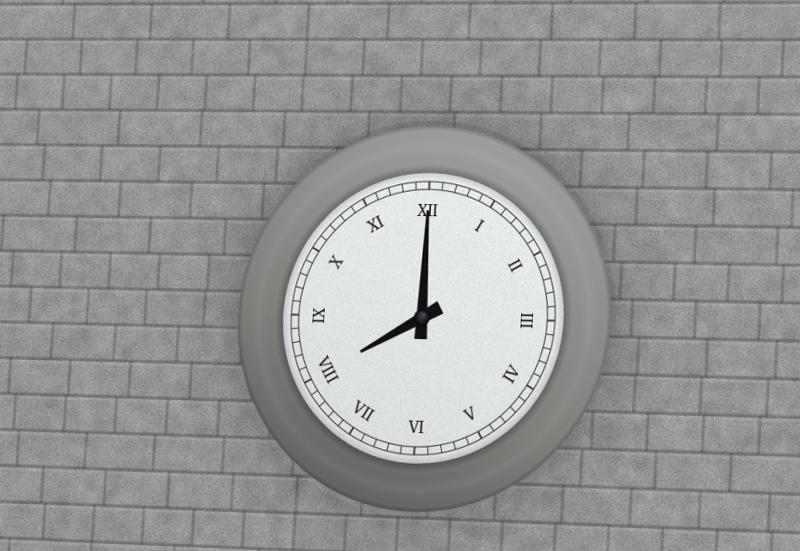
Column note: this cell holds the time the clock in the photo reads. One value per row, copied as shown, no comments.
8:00
